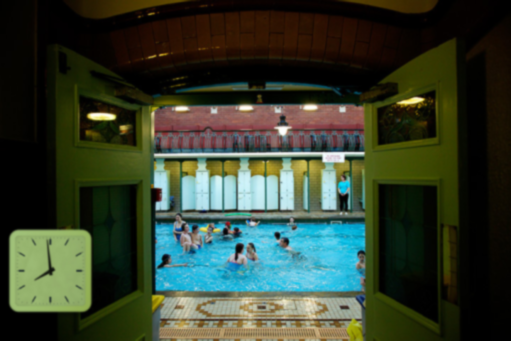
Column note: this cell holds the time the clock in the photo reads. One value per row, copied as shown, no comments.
7:59
